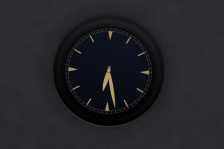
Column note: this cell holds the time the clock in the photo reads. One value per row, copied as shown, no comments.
6:28
